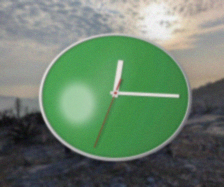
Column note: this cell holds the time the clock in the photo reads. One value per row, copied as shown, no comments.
12:15:33
